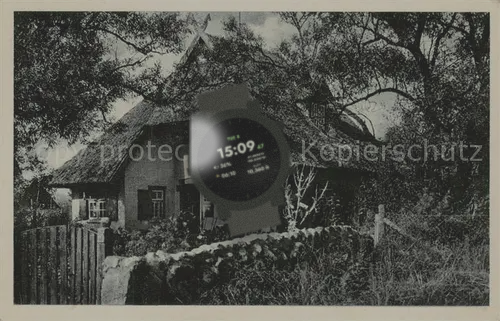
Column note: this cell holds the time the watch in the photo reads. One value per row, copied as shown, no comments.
15:09
